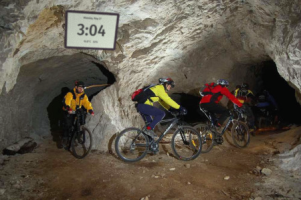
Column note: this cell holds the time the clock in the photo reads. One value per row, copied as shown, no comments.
3:04
